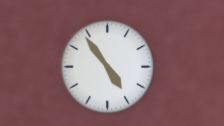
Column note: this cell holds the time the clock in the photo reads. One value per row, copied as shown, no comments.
4:54
